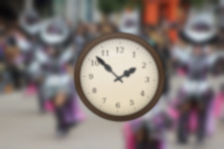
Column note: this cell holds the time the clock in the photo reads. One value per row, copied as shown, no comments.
1:52
